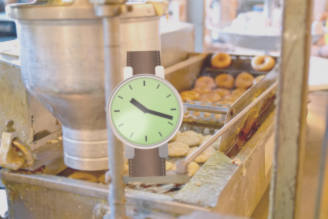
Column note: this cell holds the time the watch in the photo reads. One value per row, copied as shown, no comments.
10:18
